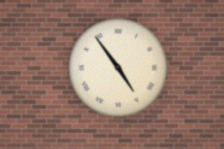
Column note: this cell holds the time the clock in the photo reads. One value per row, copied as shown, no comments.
4:54
